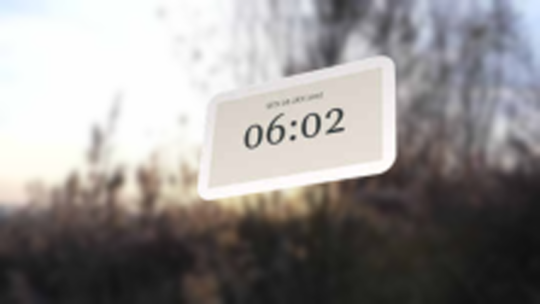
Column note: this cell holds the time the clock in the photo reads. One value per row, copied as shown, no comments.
6:02
